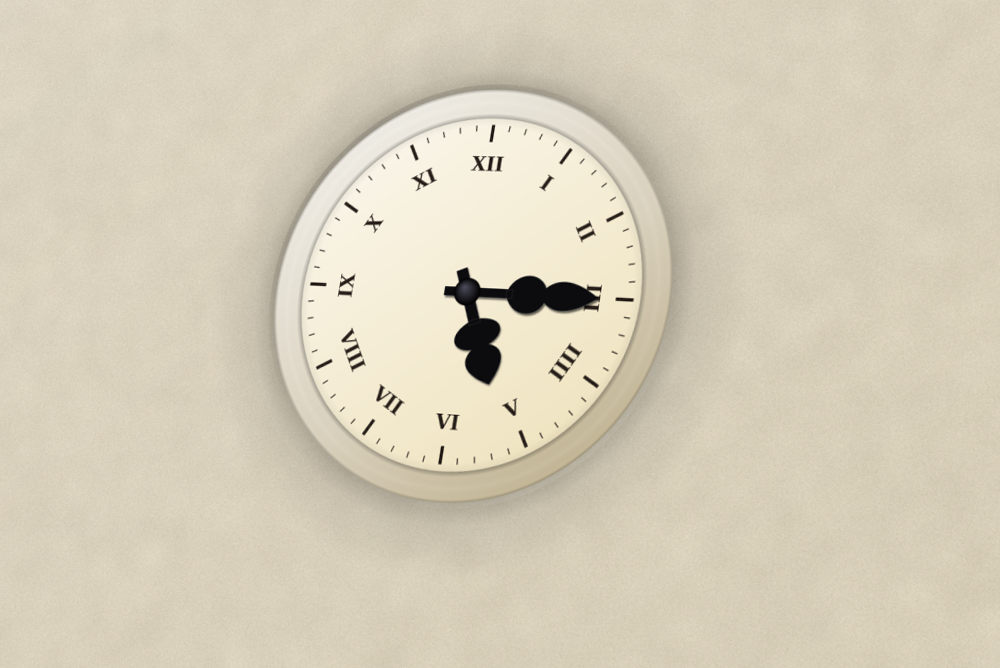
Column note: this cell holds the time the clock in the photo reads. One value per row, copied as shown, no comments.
5:15
